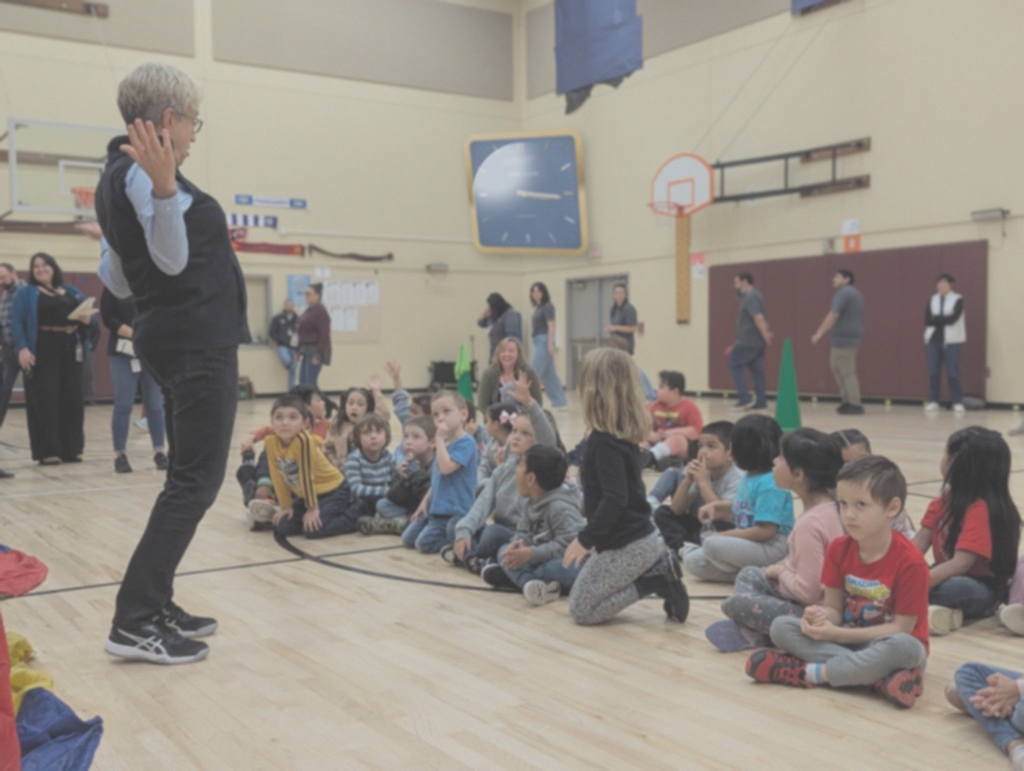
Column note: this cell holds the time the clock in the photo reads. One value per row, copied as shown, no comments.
3:16
